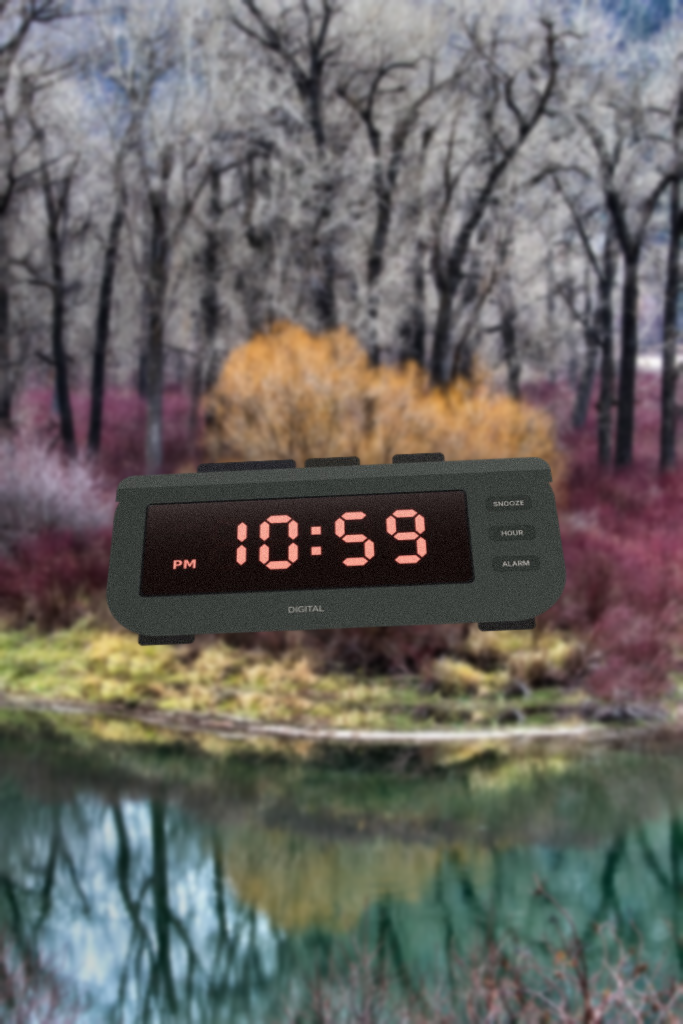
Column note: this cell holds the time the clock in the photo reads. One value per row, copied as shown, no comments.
10:59
